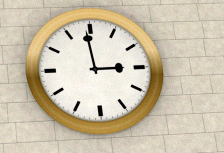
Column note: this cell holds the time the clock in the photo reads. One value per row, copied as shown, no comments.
2:59
